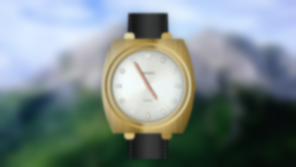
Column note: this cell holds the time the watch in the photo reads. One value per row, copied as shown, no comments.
4:55
